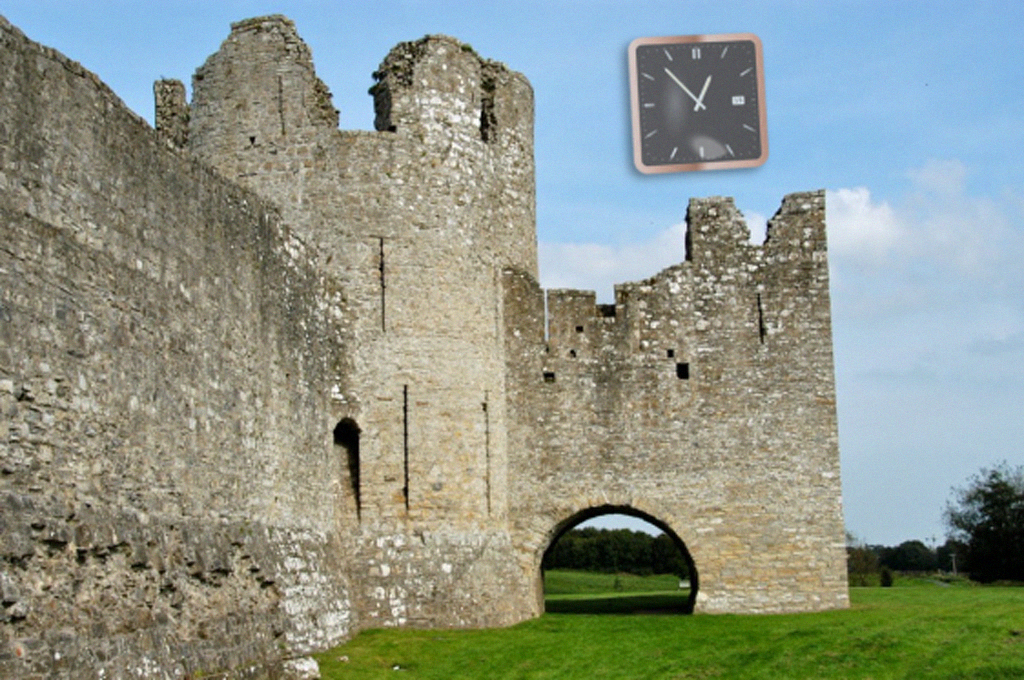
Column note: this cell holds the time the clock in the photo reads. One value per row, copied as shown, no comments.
12:53
